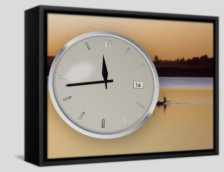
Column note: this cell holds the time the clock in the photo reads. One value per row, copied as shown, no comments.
11:43
